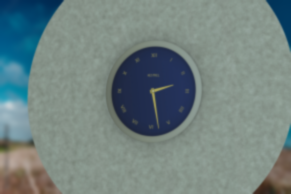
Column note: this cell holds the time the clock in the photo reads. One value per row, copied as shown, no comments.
2:28
